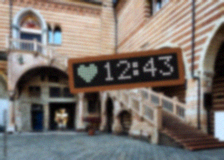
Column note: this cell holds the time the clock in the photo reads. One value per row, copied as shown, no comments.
12:43
